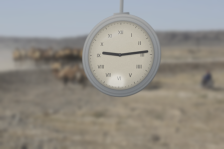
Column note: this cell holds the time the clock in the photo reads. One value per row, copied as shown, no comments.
9:14
